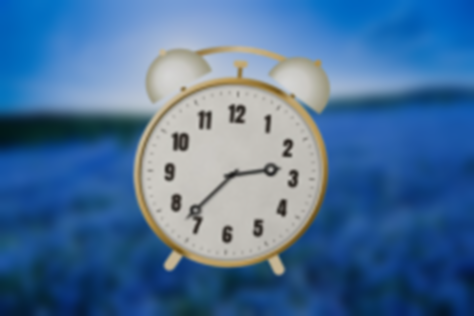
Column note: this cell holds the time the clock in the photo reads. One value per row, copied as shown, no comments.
2:37
